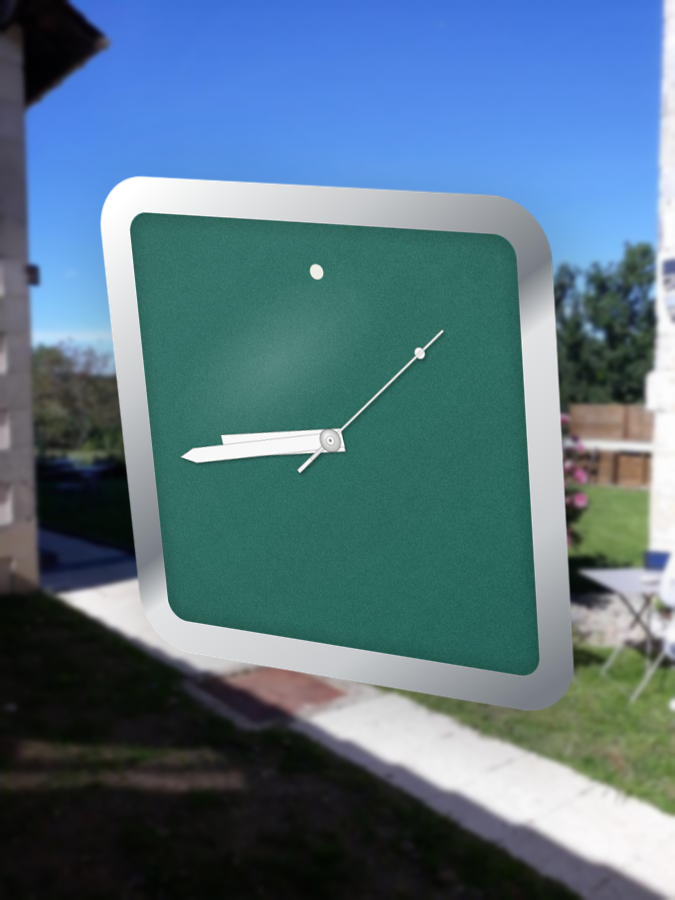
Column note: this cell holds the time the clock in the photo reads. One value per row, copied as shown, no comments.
8:43:08
